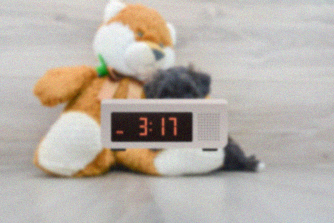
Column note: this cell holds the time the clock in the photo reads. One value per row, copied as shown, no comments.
3:17
